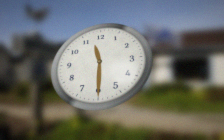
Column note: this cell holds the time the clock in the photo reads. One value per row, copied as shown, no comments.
11:30
